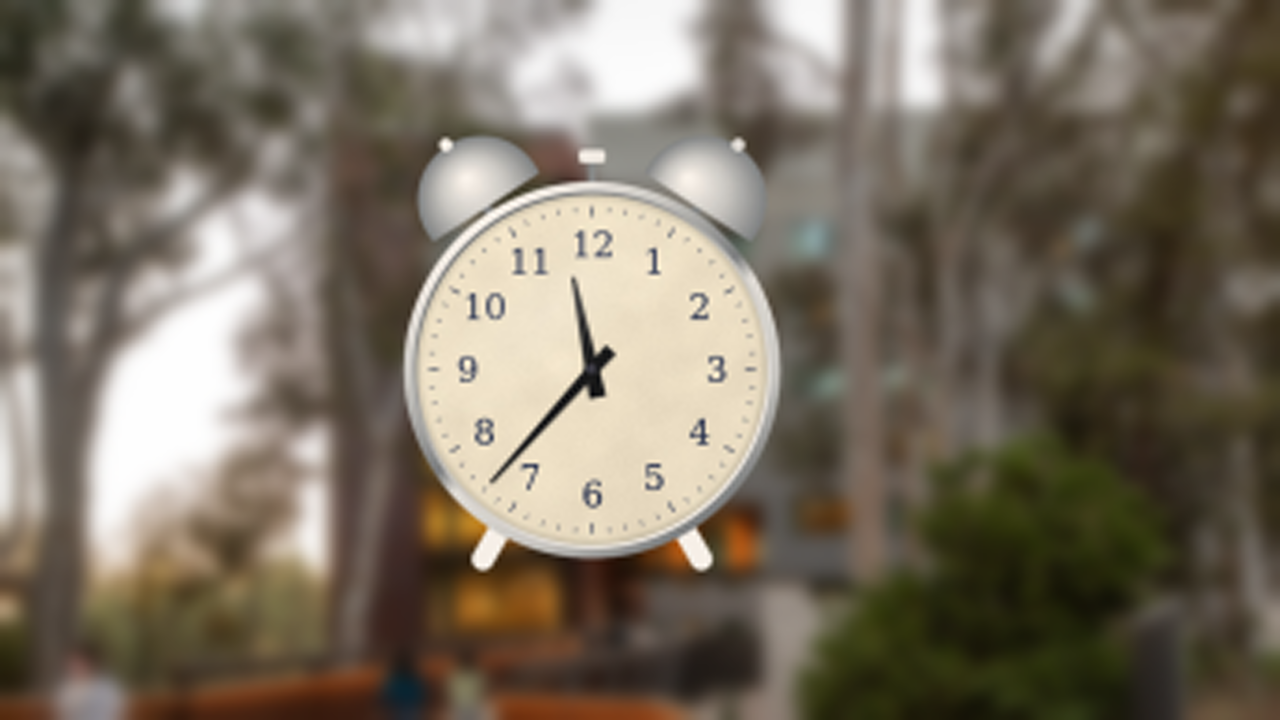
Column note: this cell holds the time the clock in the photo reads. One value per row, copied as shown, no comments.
11:37
